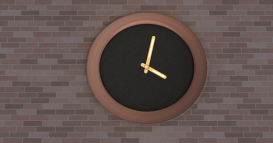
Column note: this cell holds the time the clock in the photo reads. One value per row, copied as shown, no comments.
4:02
